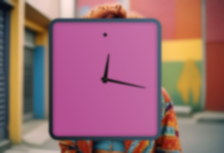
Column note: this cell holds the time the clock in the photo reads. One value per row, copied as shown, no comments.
12:17
